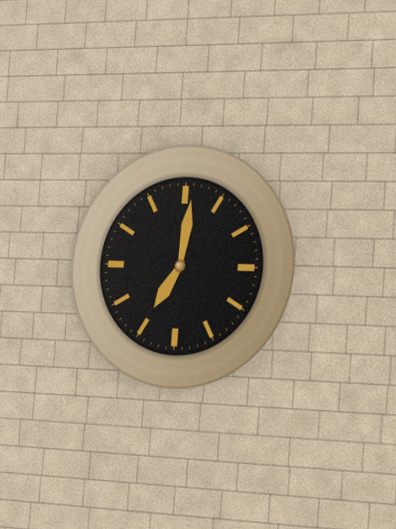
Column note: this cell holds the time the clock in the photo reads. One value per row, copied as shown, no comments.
7:01
